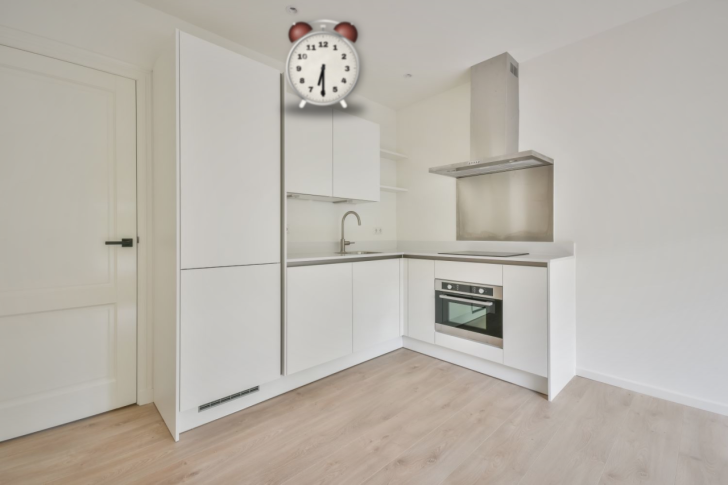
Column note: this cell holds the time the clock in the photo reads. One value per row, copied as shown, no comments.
6:30
